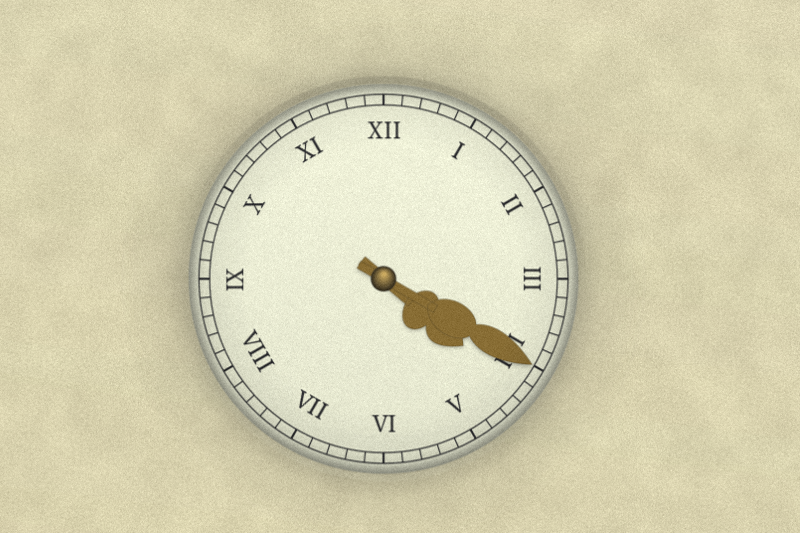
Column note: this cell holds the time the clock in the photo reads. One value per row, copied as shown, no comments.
4:20
